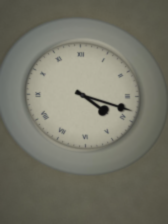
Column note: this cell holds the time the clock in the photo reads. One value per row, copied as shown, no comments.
4:18
